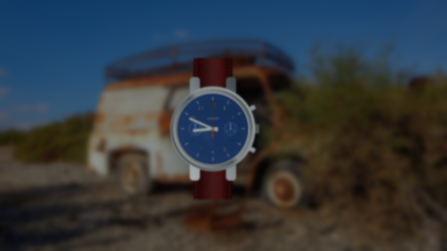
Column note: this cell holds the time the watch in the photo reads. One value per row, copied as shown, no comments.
8:49
